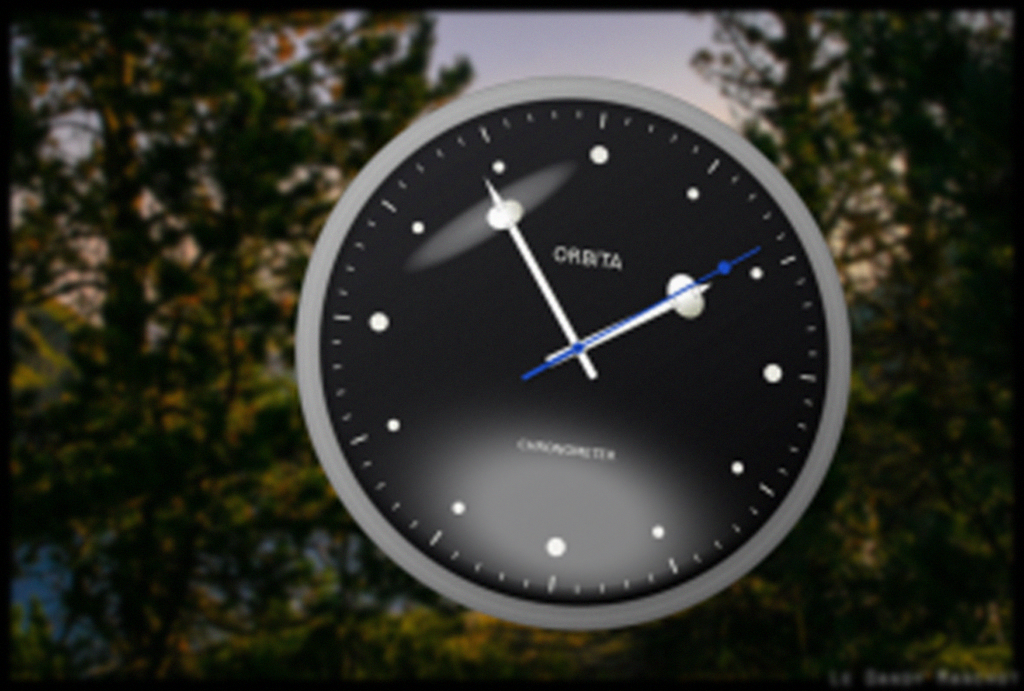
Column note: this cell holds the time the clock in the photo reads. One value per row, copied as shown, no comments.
1:54:09
